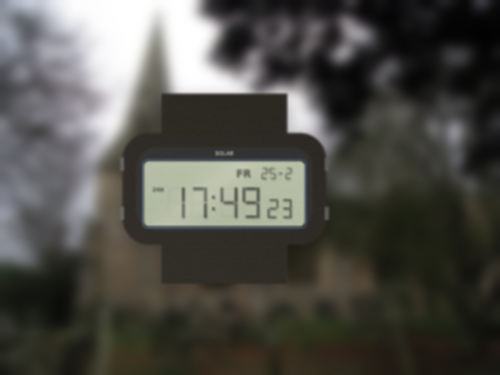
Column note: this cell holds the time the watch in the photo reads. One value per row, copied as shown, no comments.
17:49:23
